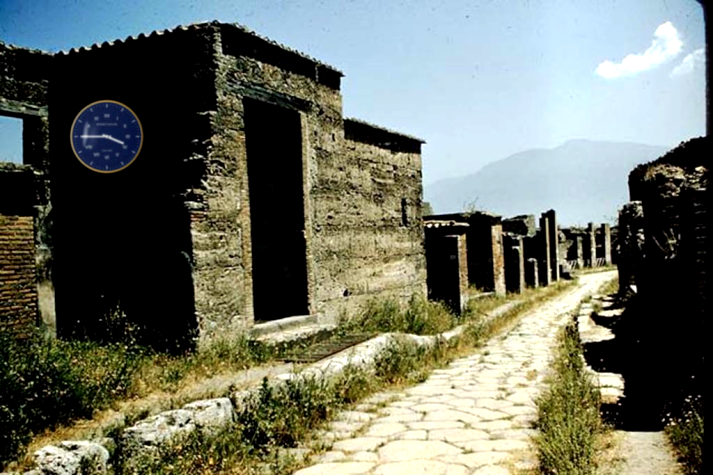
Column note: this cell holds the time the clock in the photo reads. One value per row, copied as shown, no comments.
3:45
